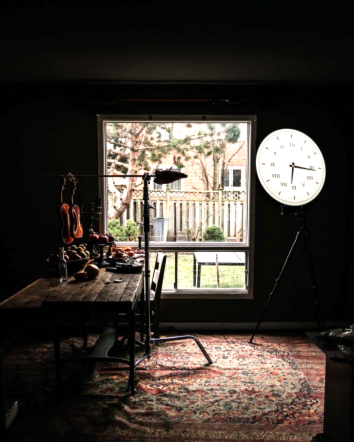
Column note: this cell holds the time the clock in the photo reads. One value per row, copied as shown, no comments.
6:16
